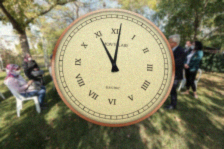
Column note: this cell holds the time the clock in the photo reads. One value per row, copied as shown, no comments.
11:01
